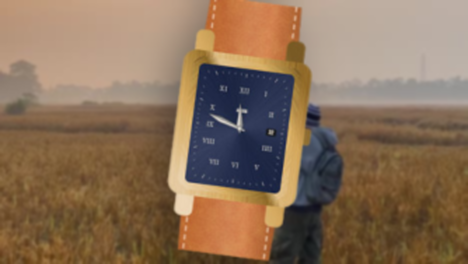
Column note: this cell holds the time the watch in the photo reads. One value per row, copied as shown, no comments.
11:48
